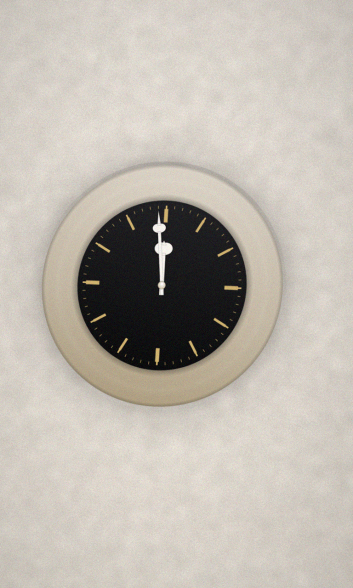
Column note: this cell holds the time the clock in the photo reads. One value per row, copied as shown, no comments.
11:59
